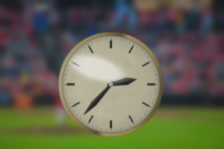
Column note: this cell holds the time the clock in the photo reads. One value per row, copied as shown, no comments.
2:37
